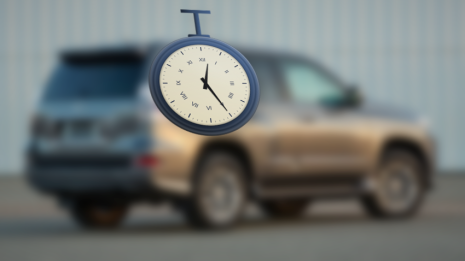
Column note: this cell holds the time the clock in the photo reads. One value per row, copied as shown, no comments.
12:25
